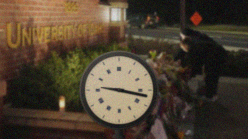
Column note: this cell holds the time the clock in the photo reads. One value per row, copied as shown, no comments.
9:17
